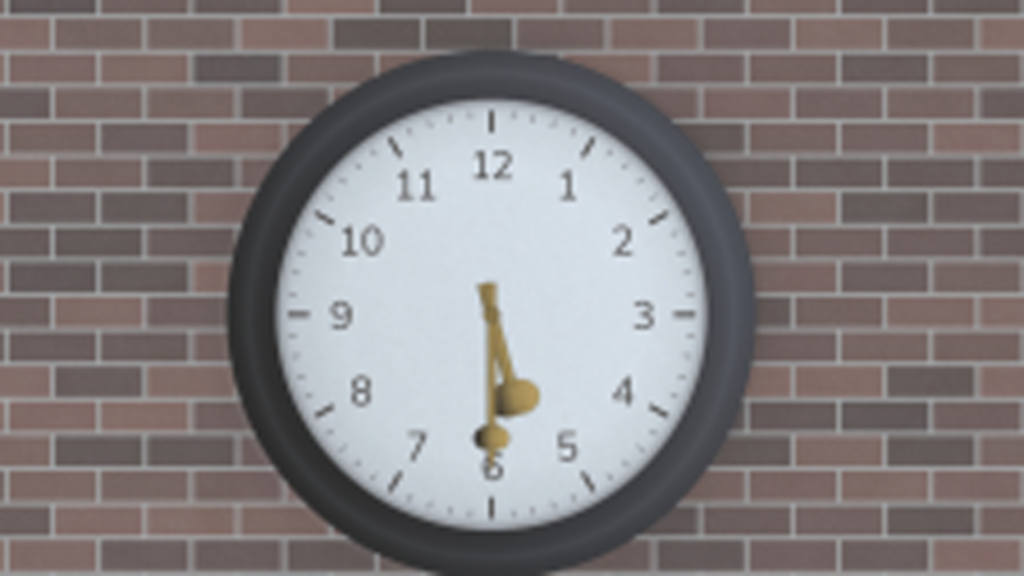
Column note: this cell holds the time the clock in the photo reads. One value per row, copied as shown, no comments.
5:30
